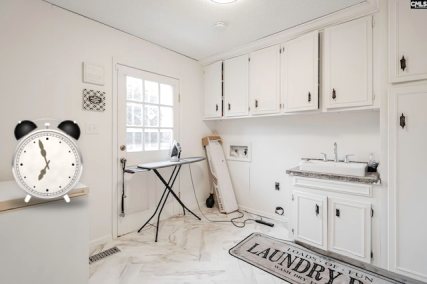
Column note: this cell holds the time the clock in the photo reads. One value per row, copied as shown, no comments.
6:57
